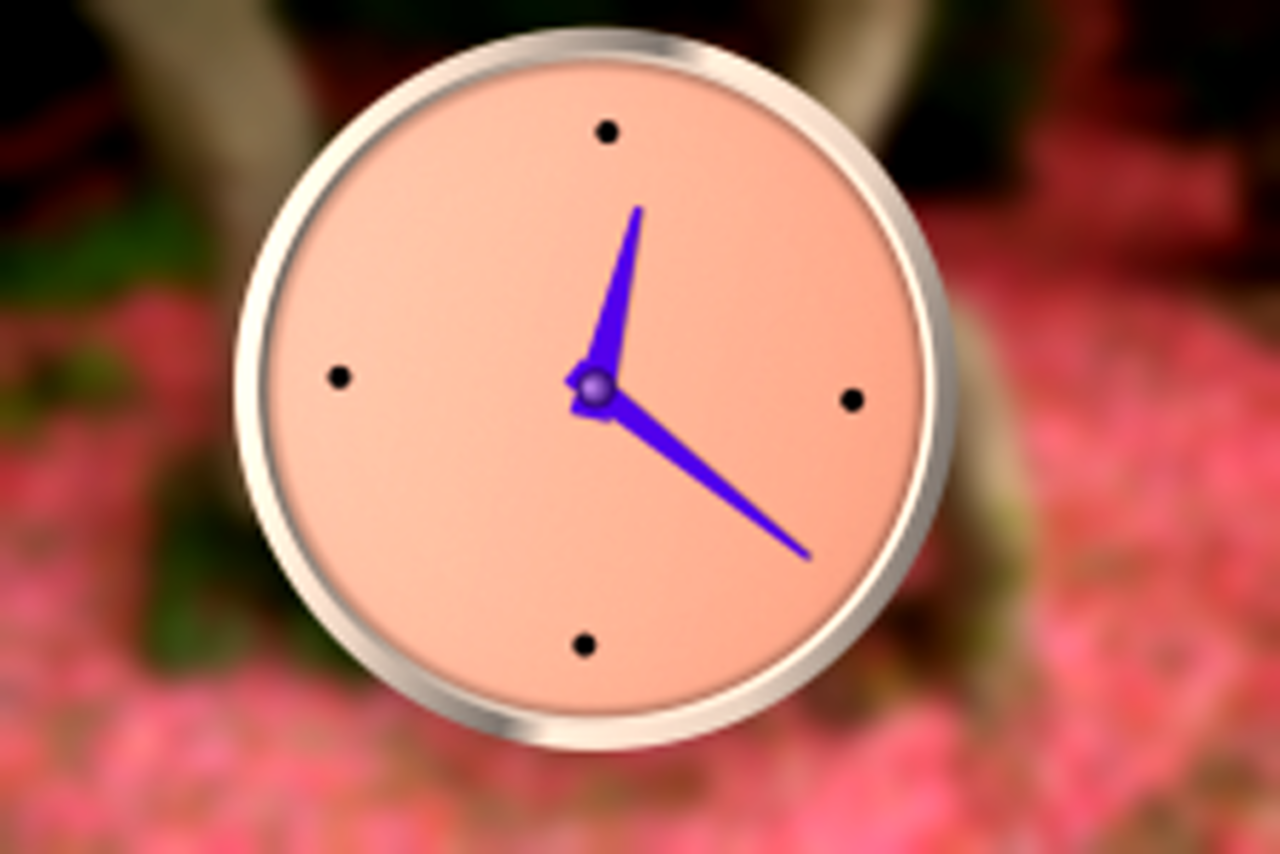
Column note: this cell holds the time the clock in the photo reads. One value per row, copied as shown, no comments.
12:21
